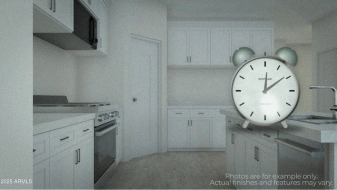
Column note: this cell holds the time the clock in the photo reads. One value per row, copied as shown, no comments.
12:09
